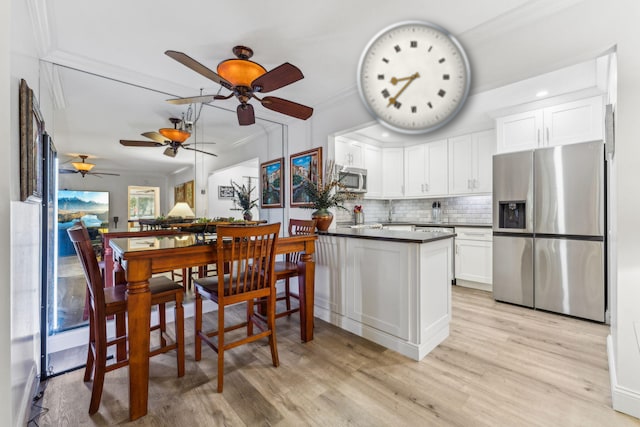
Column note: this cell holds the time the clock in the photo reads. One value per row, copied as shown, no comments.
8:37
